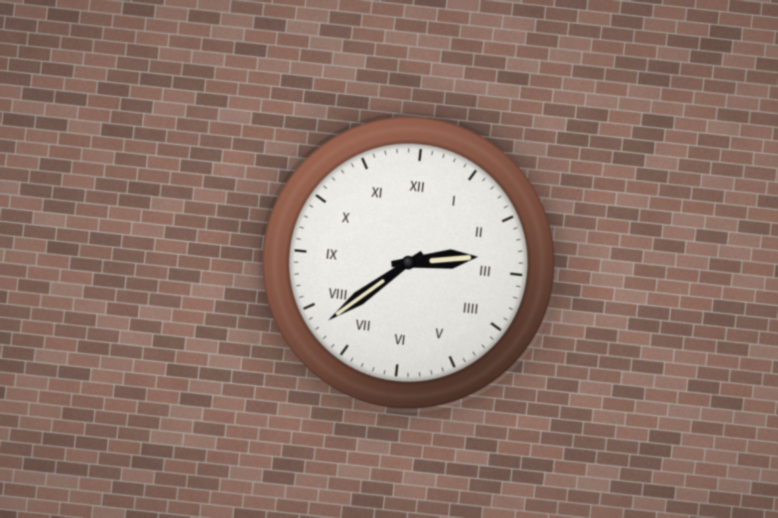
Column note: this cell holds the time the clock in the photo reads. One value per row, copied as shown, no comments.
2:38
